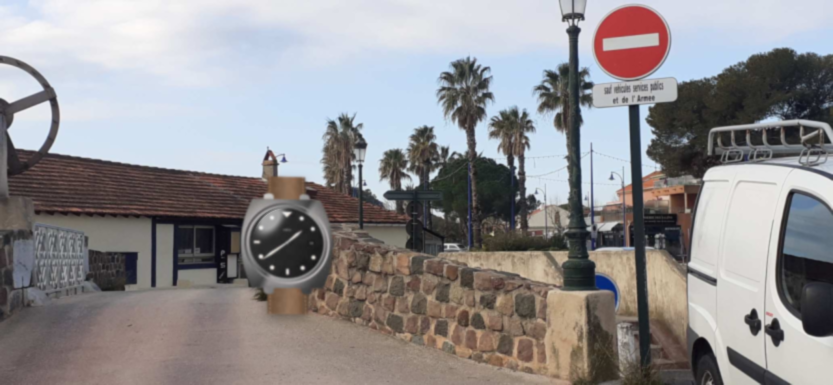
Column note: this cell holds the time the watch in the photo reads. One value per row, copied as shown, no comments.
1:39
